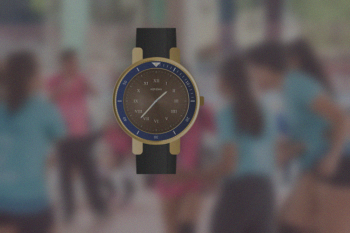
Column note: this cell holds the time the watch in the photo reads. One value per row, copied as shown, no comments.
1:37
